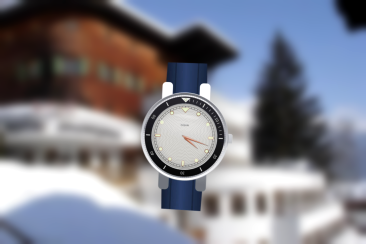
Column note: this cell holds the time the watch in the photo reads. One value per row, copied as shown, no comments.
4:18
